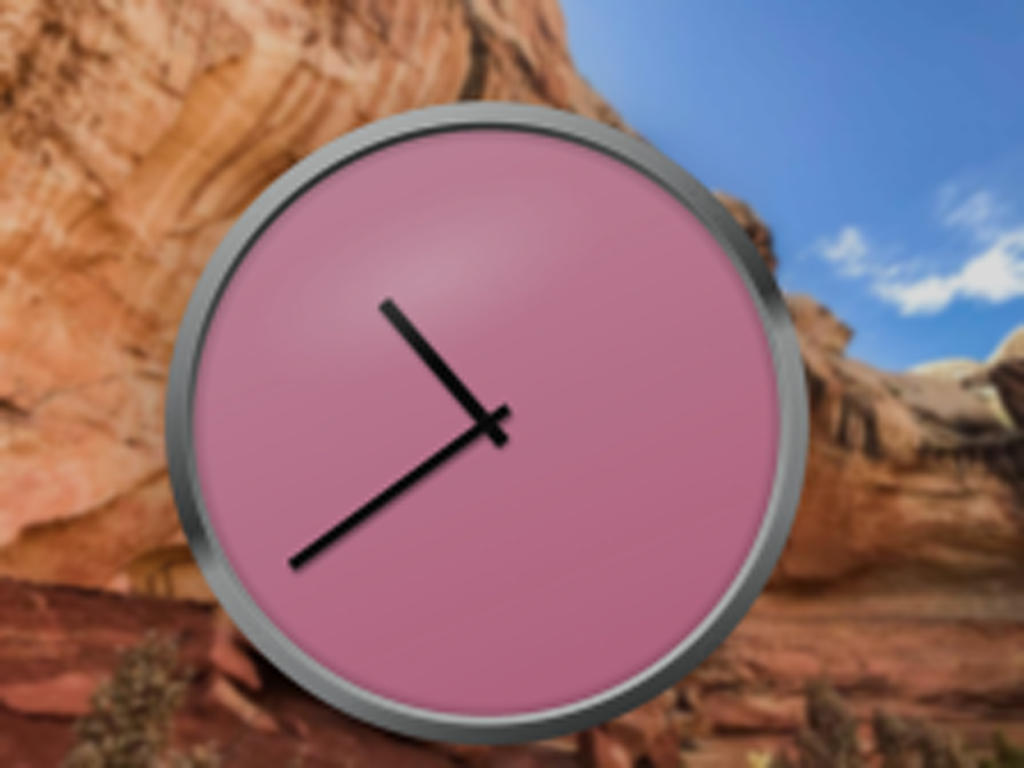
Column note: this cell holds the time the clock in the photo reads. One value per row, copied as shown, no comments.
10:39
